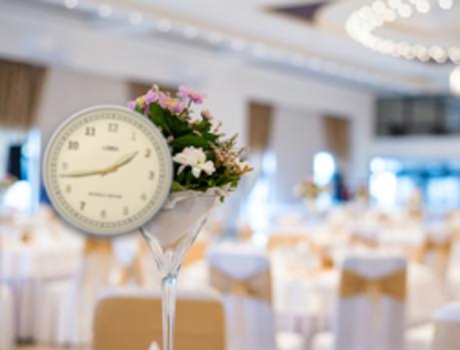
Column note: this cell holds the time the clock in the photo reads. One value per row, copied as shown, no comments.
1:43
